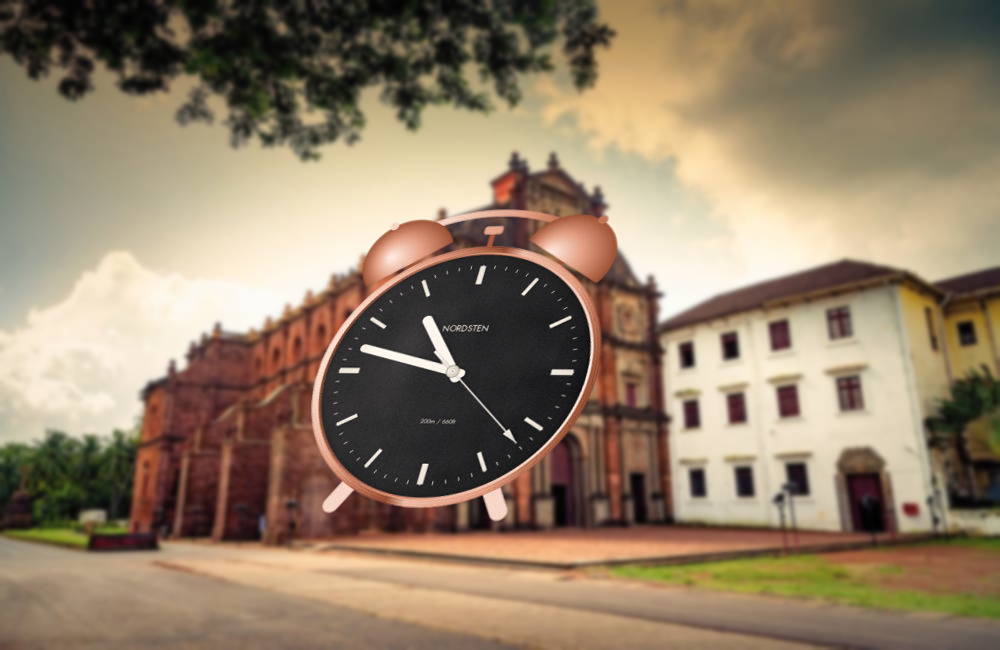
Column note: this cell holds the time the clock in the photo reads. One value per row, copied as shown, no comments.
10:47:22
